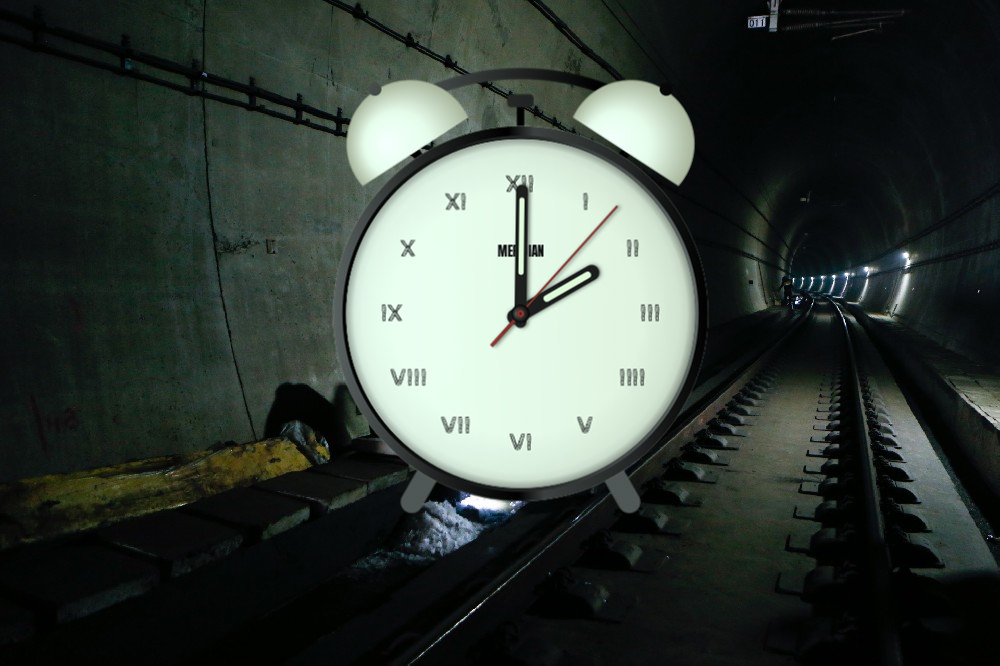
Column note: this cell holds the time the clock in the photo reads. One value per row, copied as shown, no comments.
2:00:07
